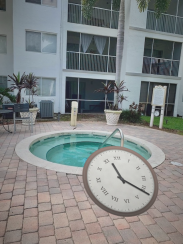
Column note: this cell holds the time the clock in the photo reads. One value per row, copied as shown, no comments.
11:21
